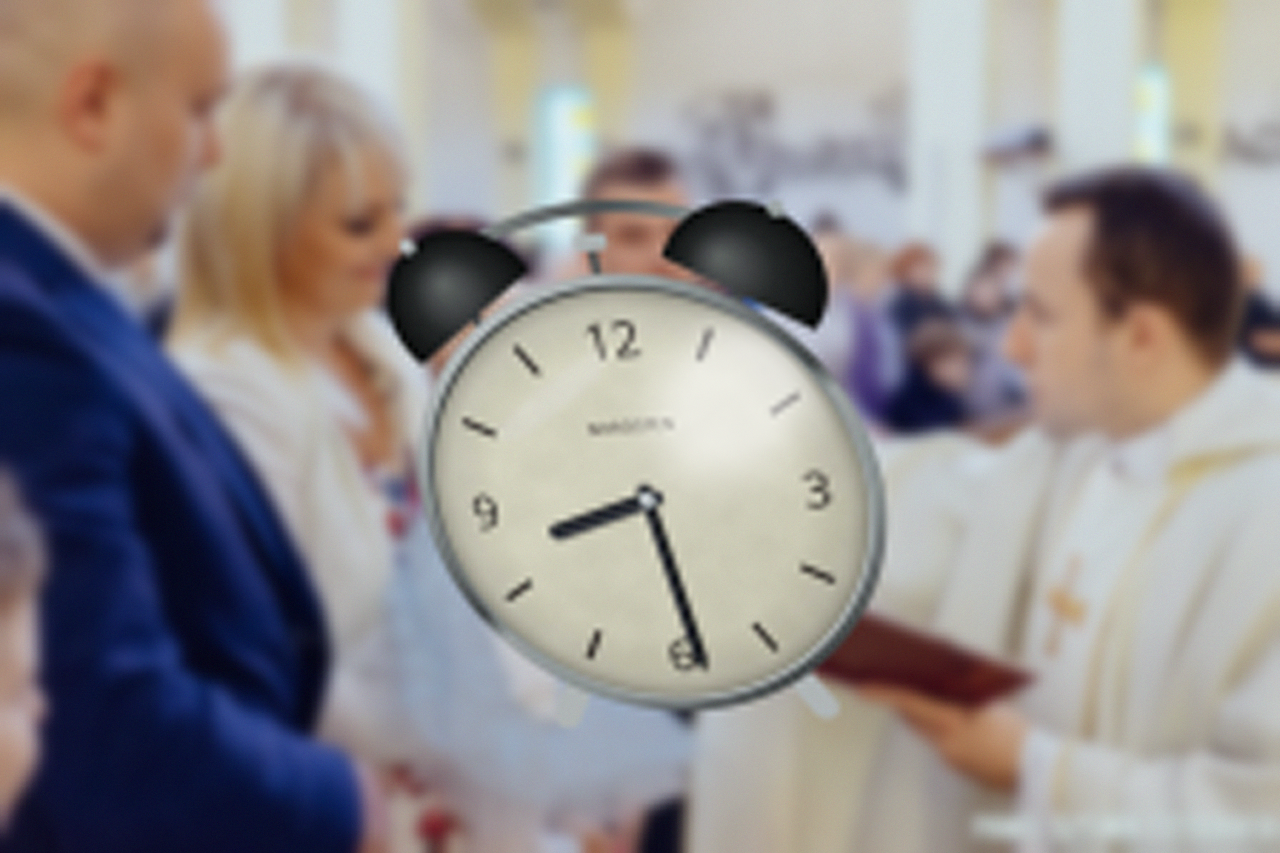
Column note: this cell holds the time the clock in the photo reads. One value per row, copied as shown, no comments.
8:29
